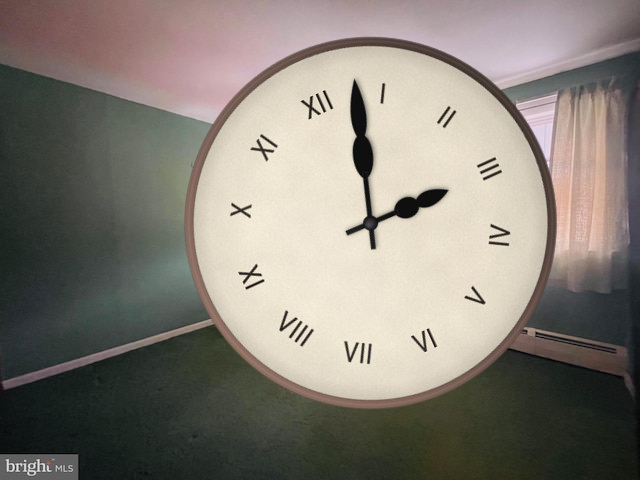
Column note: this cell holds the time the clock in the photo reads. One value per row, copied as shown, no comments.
3:03
